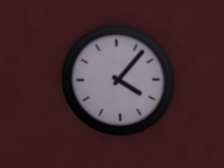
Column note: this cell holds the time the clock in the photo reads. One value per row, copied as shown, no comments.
4:07
